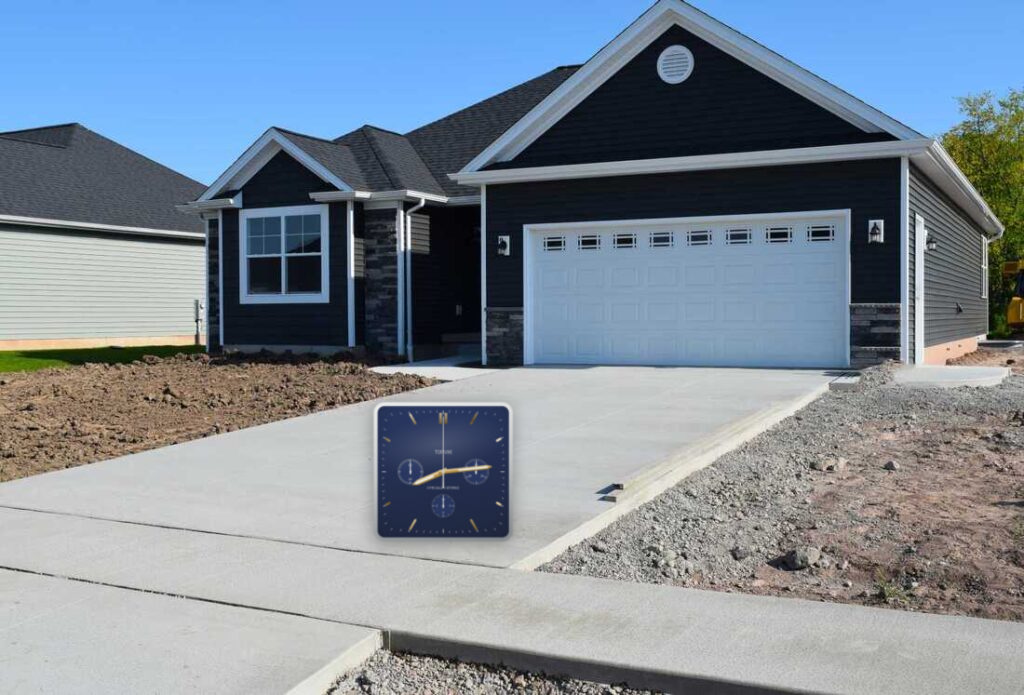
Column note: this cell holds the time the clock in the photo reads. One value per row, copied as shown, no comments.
8:14
